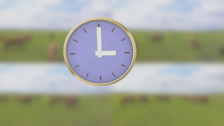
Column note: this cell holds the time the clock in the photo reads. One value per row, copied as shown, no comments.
3:00
